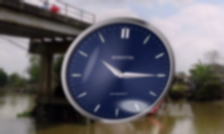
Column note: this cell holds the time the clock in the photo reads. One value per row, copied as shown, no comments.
10:15
